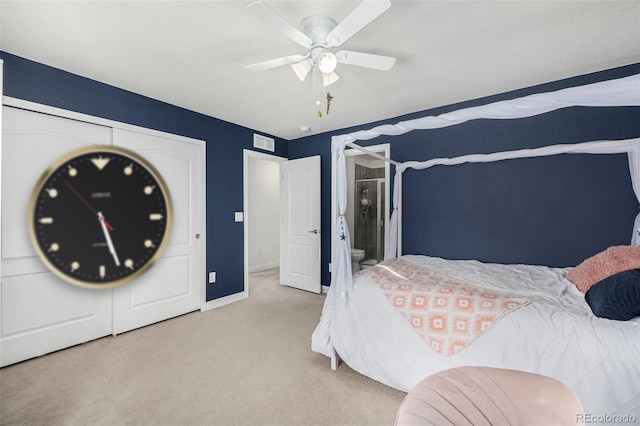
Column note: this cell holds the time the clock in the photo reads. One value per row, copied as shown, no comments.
5:26:53
